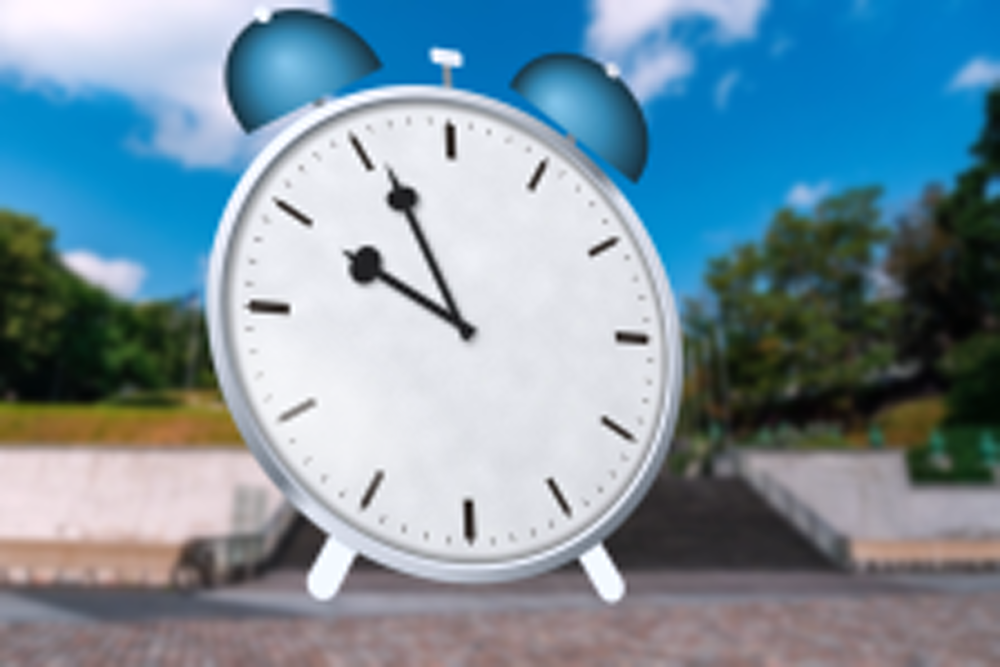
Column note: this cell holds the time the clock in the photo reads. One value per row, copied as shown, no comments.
9:56
